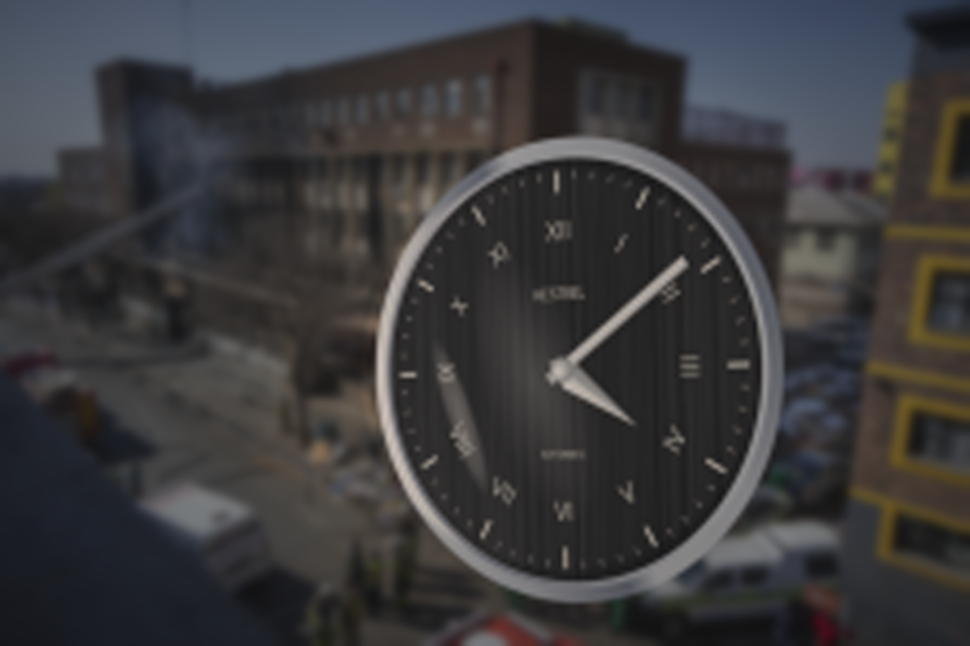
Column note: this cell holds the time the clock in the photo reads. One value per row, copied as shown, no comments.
4:09
